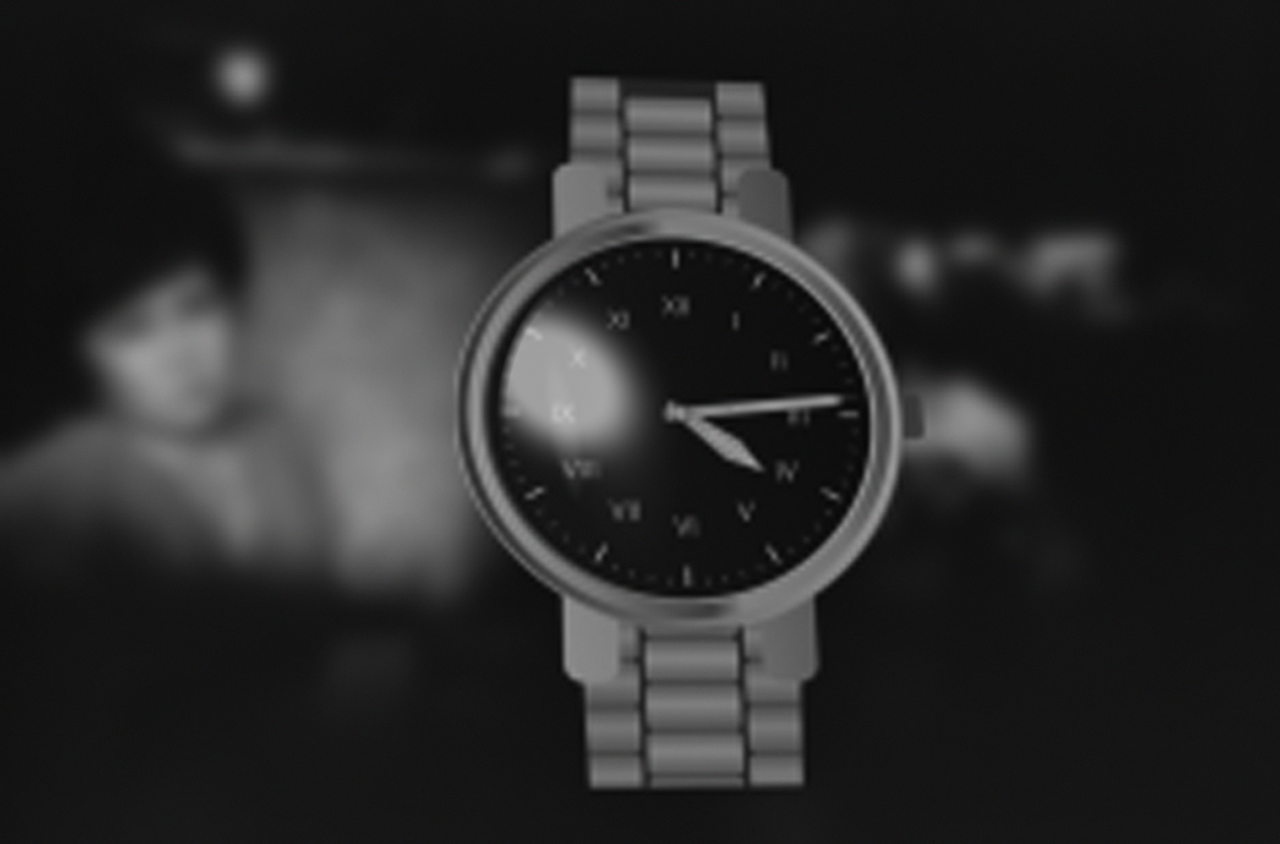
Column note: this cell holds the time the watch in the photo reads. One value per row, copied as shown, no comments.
4:14
